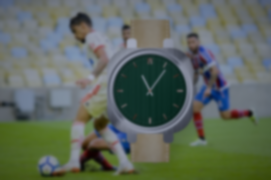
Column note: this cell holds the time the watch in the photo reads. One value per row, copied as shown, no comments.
11:06
